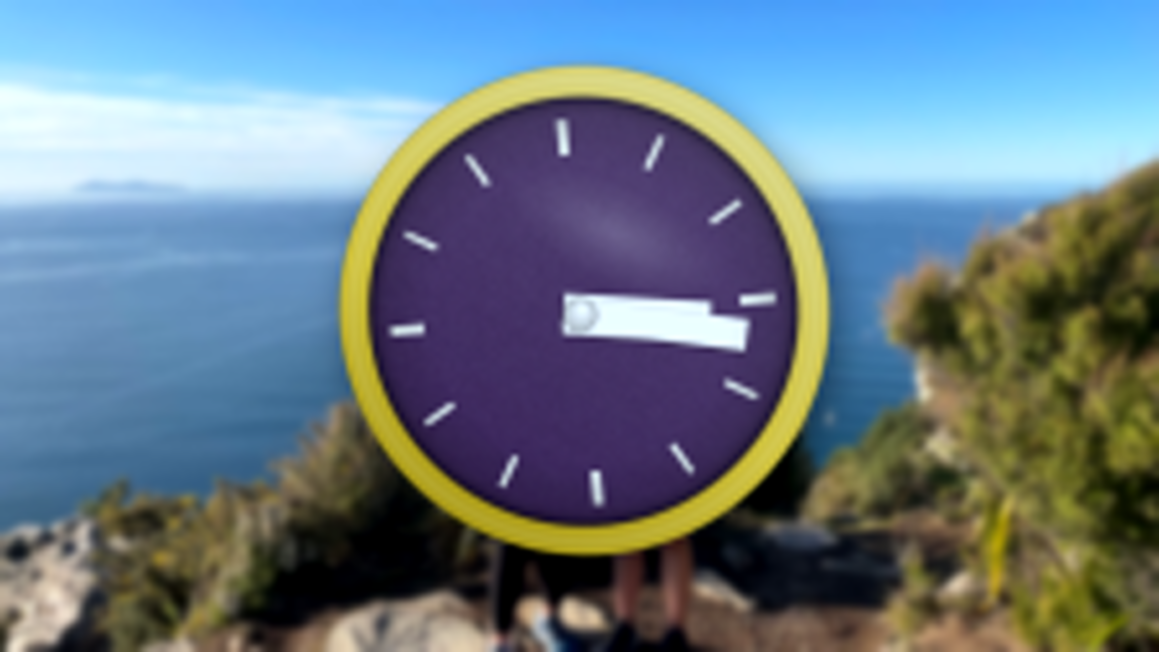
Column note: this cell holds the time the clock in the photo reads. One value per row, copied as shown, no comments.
3:17
